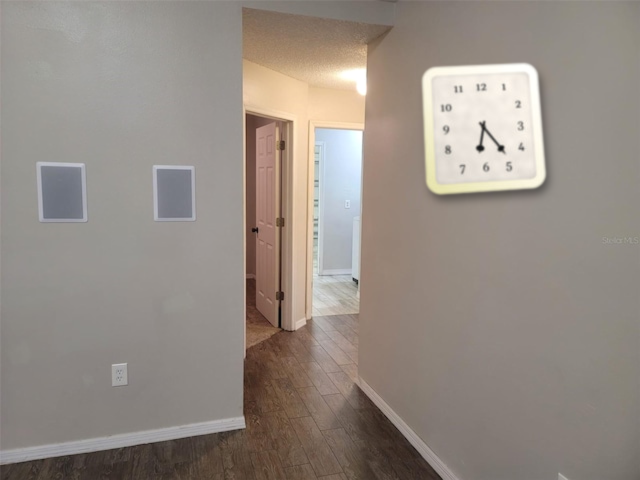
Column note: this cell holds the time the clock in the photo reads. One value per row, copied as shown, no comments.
6:24
